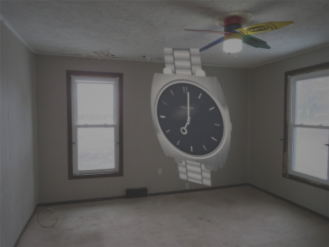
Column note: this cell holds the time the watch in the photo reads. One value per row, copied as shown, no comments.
7:01
